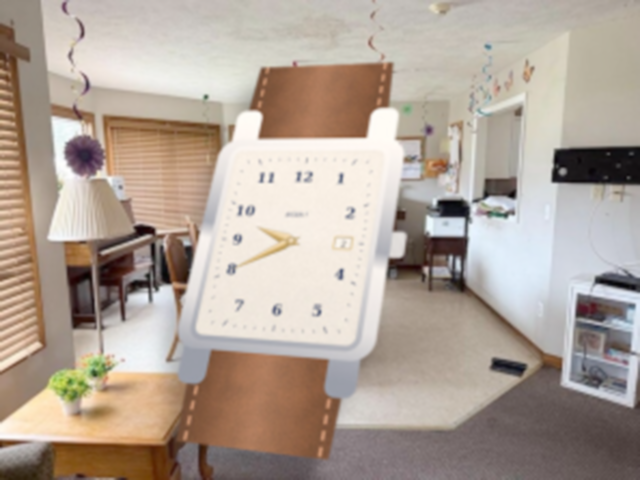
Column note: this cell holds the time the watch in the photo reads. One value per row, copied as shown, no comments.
9:40
